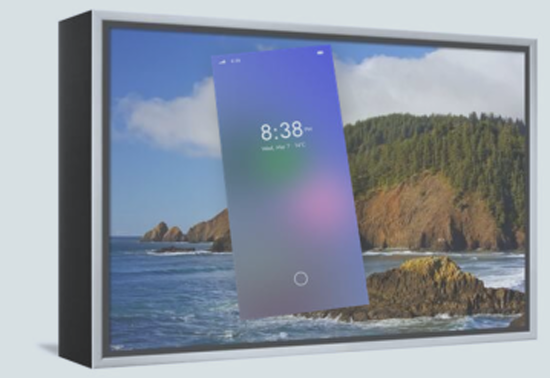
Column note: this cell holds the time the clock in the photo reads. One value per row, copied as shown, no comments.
8:38
